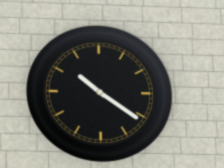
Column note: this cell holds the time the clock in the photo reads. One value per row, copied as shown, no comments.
10:21
